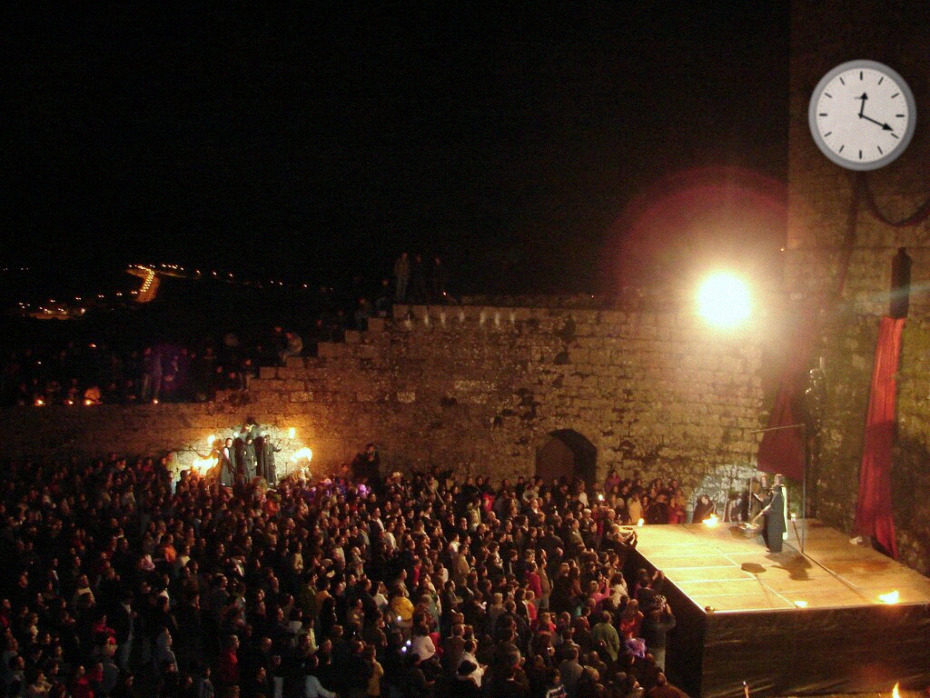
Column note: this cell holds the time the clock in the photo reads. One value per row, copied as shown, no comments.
12:19
